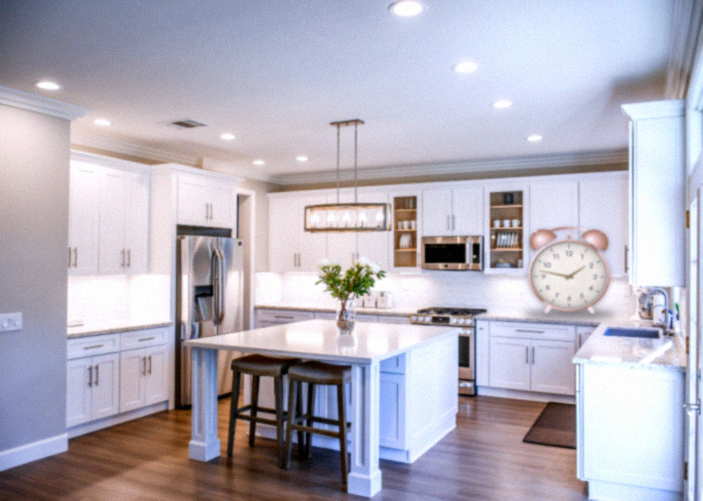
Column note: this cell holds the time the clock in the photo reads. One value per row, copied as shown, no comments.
1:47
